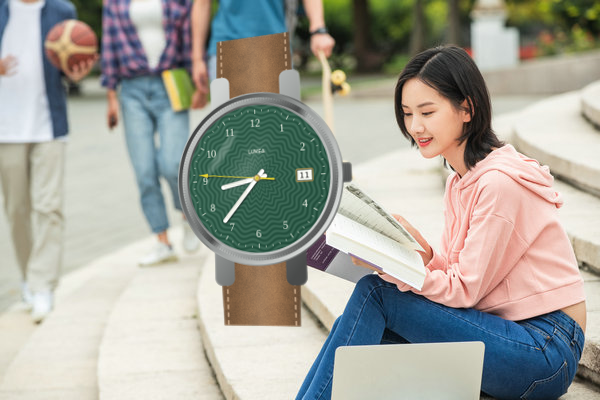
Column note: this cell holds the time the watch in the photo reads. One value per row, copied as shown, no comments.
8:36:46
